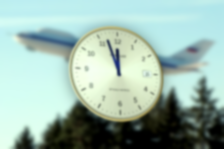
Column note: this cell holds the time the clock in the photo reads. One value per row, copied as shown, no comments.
11:57
